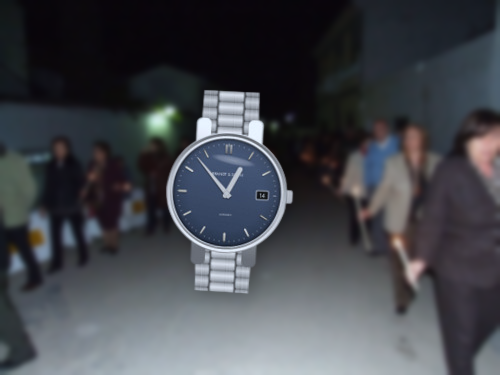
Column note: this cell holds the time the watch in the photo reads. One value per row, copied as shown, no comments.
12:53
